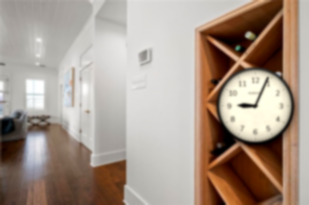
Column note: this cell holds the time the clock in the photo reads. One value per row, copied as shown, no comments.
9:04
